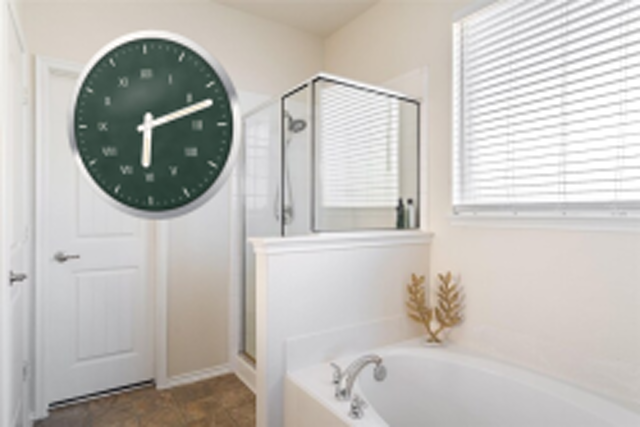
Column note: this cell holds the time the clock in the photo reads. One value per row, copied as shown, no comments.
6:12
